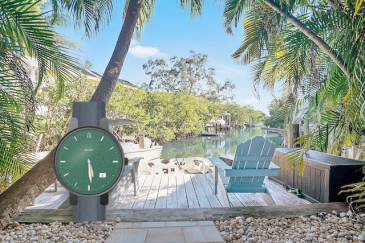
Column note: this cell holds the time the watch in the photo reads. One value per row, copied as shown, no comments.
5:29
